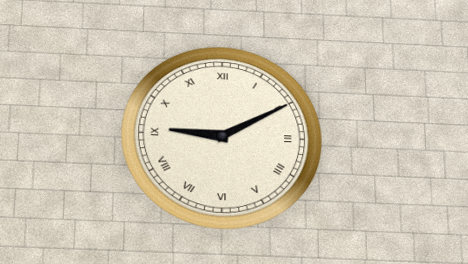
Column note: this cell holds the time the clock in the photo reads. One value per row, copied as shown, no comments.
9:10
